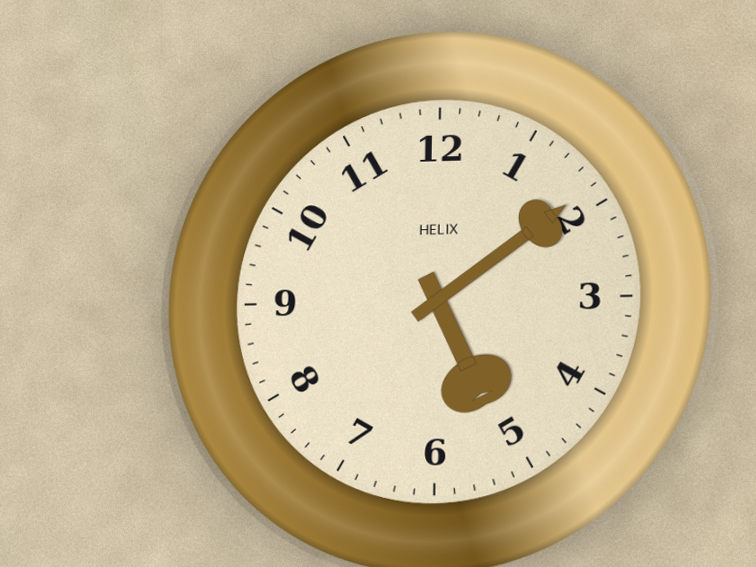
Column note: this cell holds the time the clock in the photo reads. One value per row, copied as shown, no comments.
5:09
